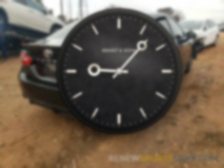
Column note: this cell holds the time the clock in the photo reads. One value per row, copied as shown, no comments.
9:07
